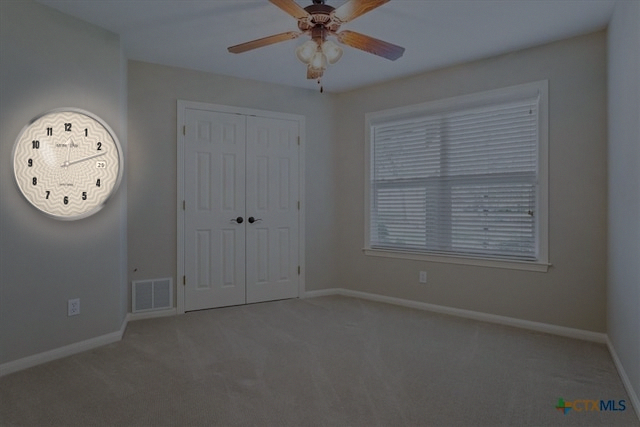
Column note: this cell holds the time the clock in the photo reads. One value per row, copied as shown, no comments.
12:12
